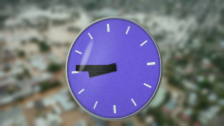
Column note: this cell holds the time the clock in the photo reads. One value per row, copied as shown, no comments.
8:46
